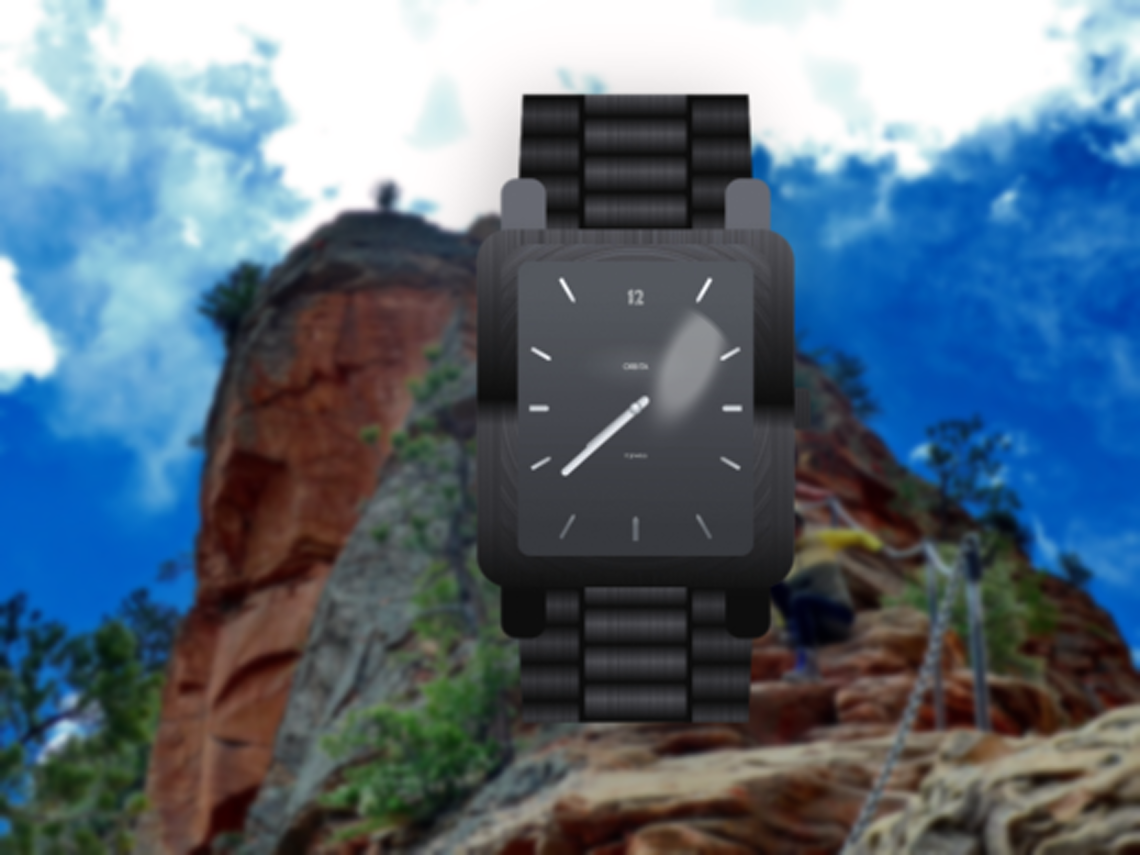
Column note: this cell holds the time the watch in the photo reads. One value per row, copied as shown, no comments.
7:38
